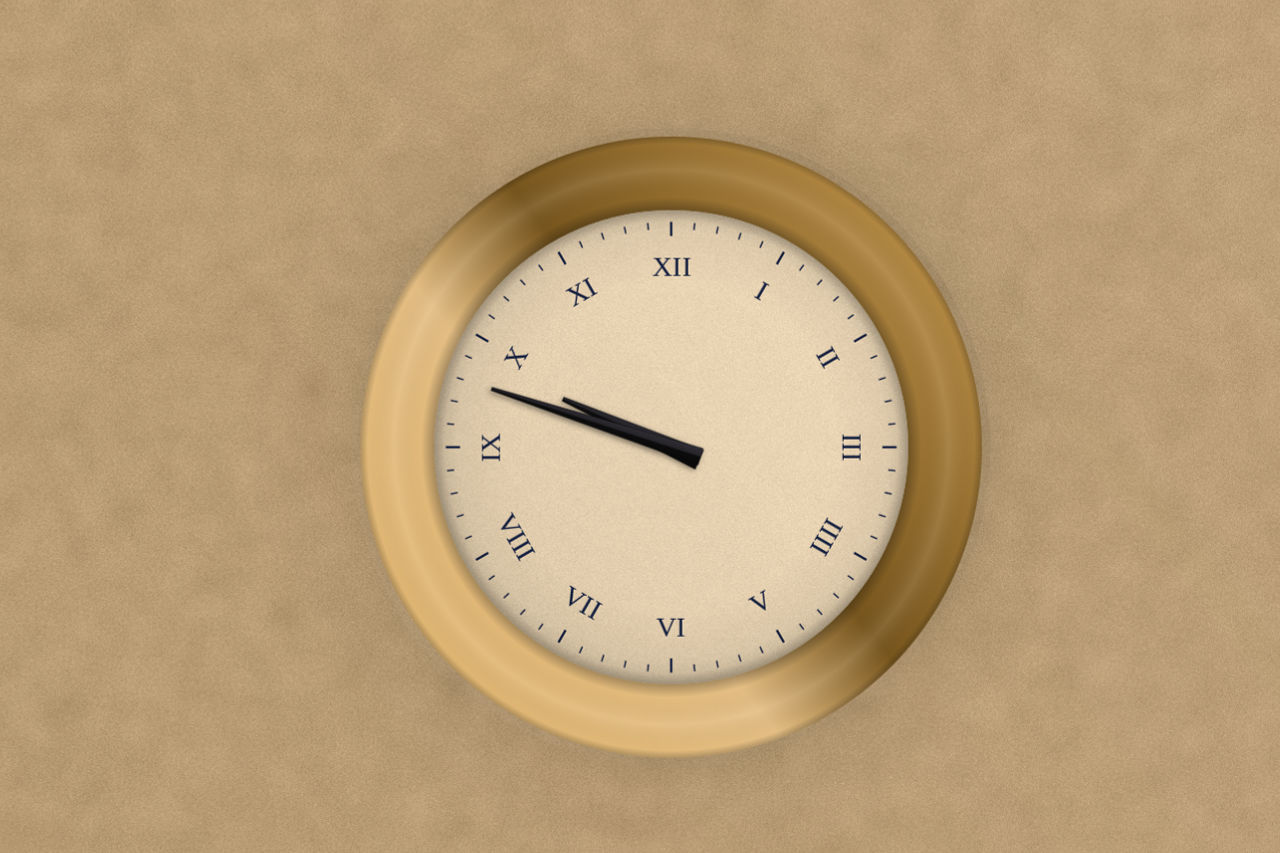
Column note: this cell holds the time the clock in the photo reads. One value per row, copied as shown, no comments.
9:48
